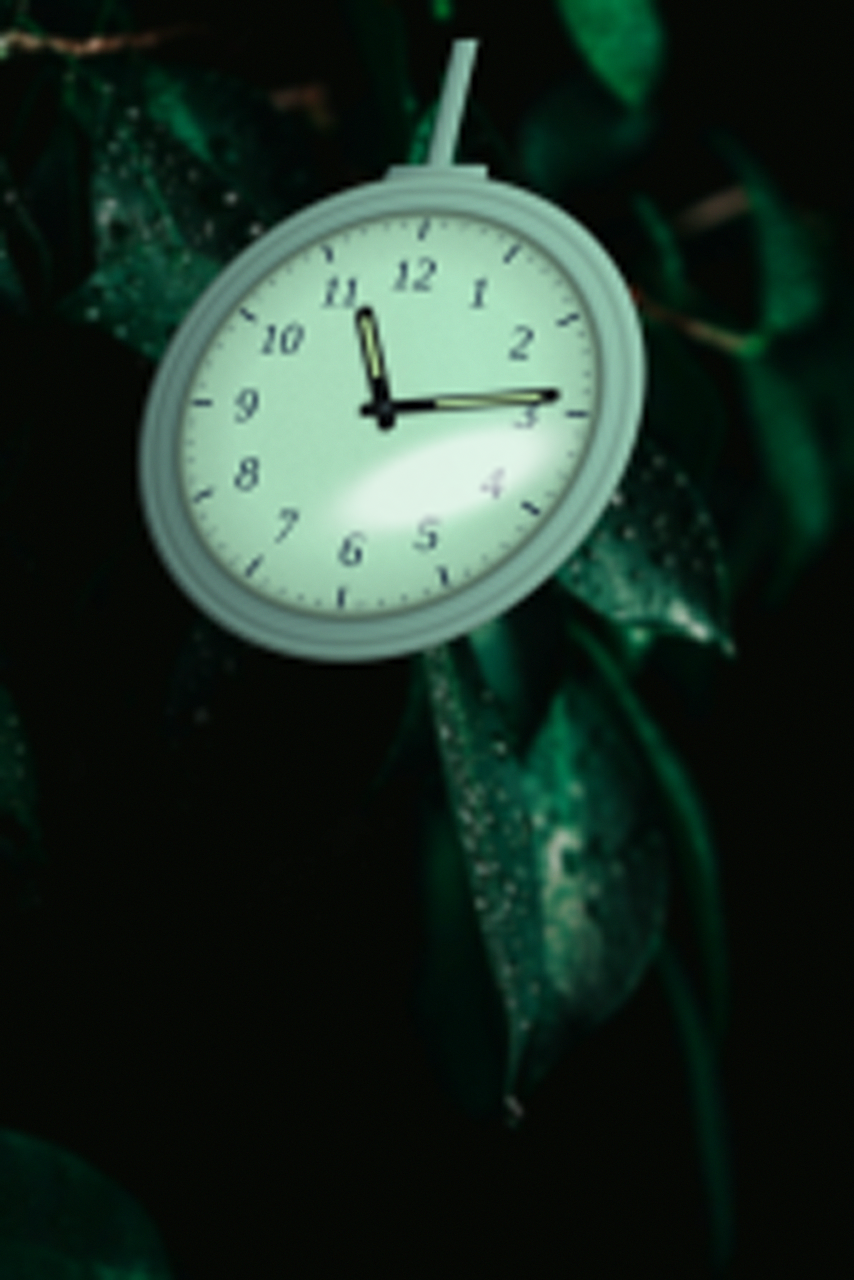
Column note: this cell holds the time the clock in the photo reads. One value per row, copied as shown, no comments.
11:14
